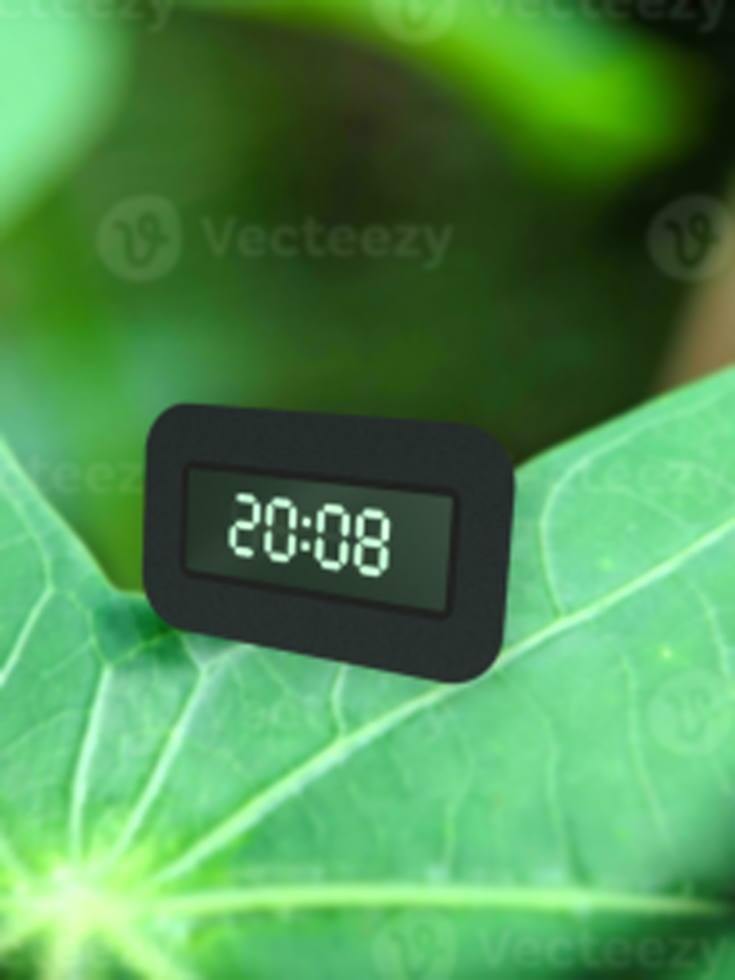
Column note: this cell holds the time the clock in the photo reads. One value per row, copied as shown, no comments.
20:08
